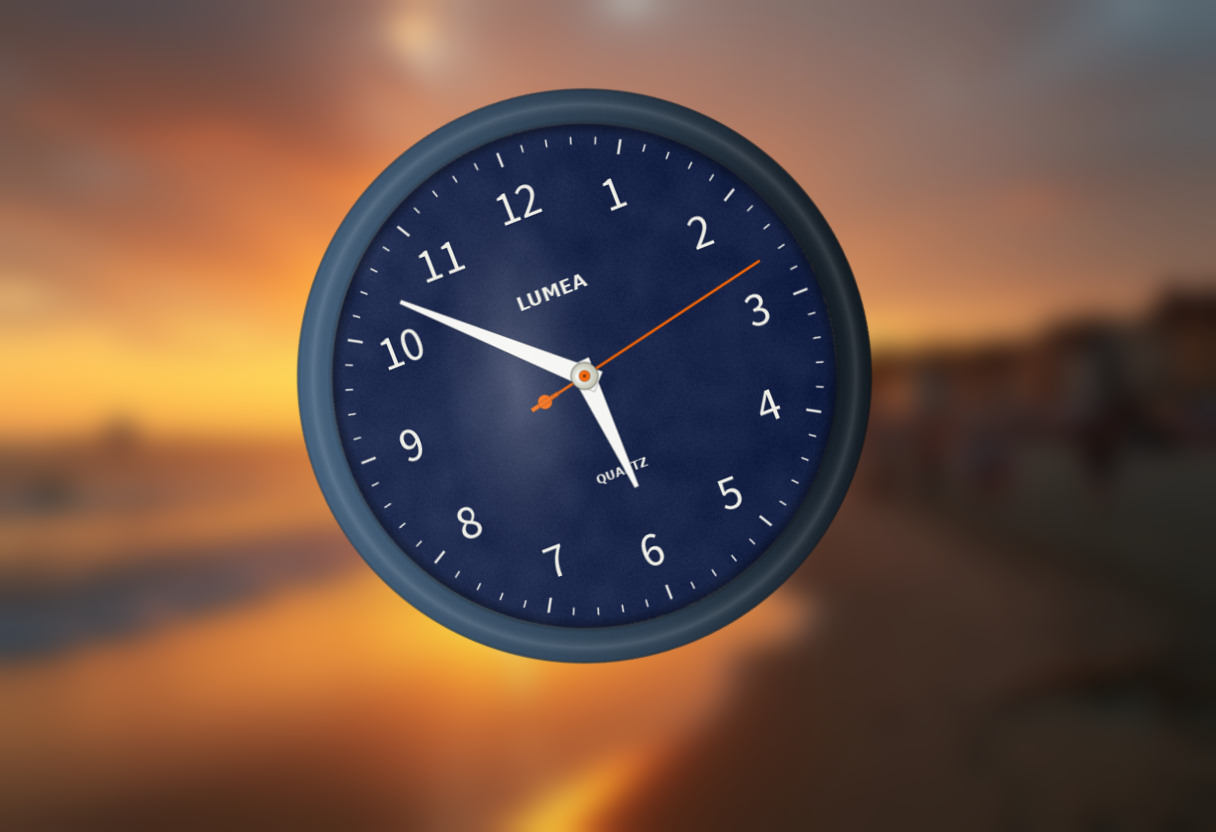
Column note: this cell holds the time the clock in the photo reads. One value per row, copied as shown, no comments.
5:52:13
